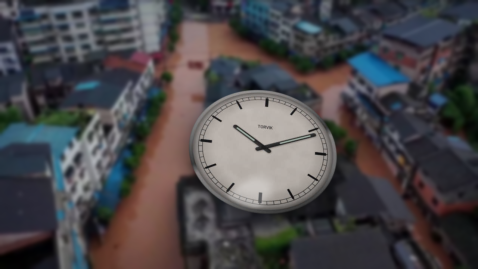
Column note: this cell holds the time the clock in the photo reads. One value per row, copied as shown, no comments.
10:11
